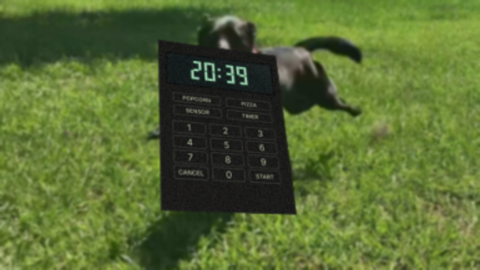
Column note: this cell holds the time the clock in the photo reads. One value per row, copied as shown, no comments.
20:39
